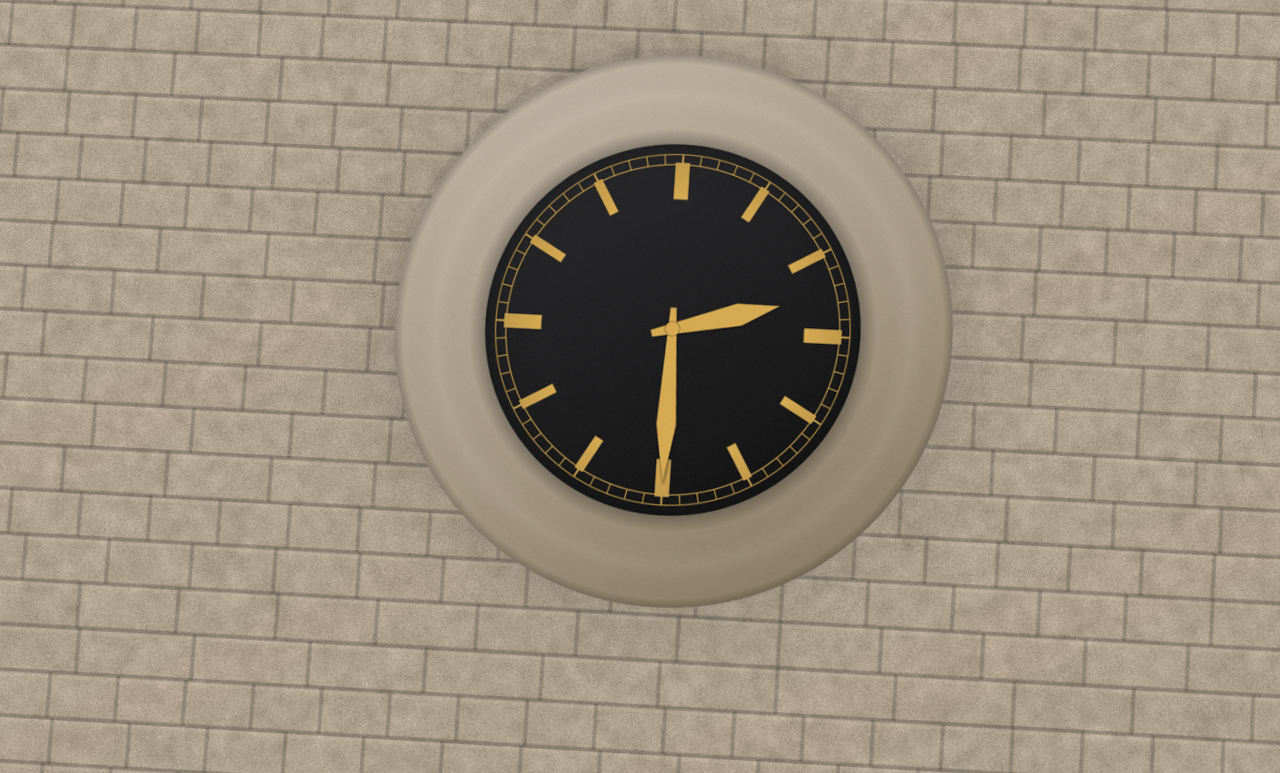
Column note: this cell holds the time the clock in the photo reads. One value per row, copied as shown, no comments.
2:30
